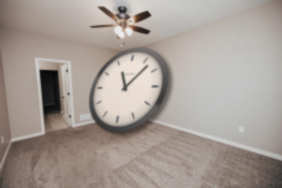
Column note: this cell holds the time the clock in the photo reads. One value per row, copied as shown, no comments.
11:07
